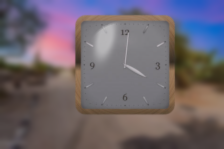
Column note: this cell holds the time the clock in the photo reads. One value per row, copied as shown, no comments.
4:01
